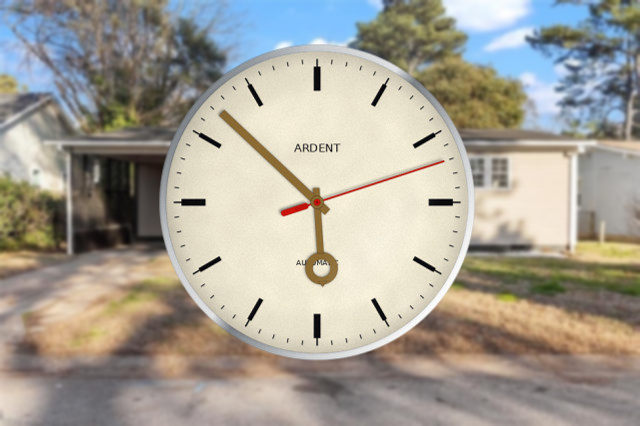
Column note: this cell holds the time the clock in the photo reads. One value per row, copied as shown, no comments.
5:52:12
